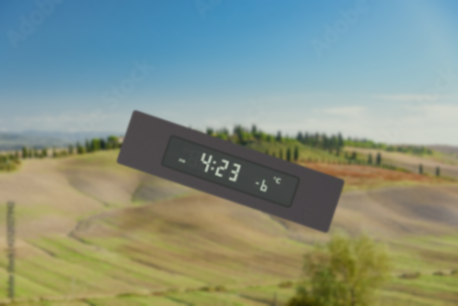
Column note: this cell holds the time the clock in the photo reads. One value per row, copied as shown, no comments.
4:23
